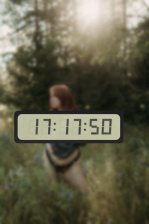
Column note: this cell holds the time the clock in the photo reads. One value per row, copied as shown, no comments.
17:17:50
